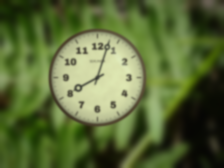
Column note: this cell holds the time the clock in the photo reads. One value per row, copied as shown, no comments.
8:03
